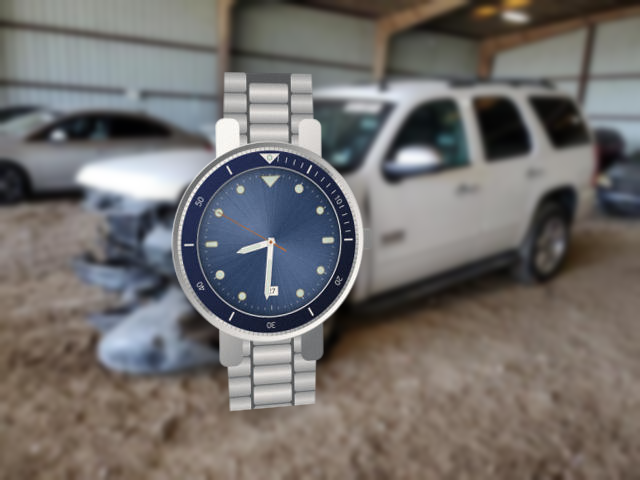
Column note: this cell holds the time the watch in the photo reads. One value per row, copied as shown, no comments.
8:30:50
